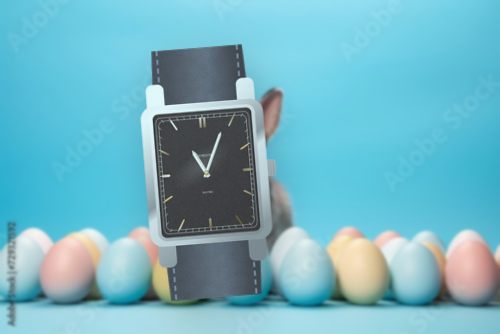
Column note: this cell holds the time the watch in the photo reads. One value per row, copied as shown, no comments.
11:04
